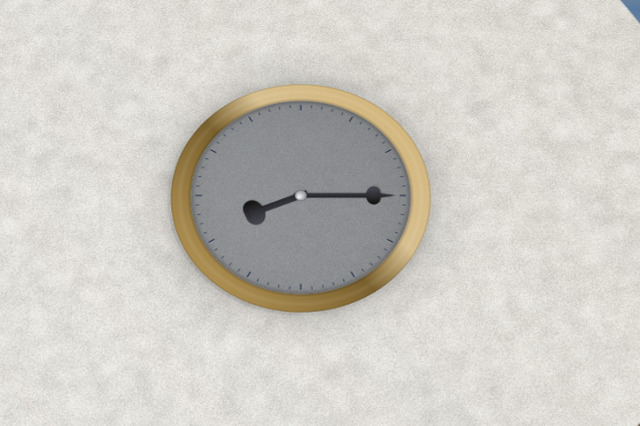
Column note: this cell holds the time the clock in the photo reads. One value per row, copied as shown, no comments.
8:15
